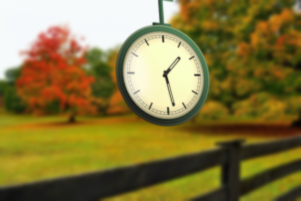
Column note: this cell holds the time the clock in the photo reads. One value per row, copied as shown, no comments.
1:28
